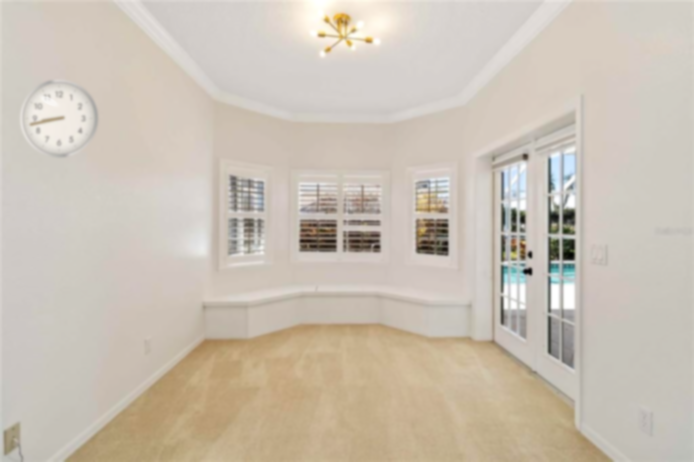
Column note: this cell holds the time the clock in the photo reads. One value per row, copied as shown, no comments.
8:43
